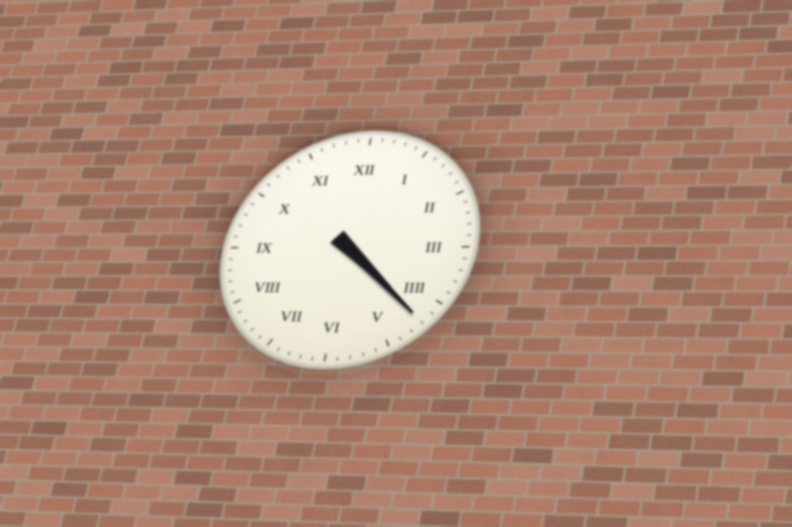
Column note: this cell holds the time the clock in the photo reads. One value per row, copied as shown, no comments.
4:22
